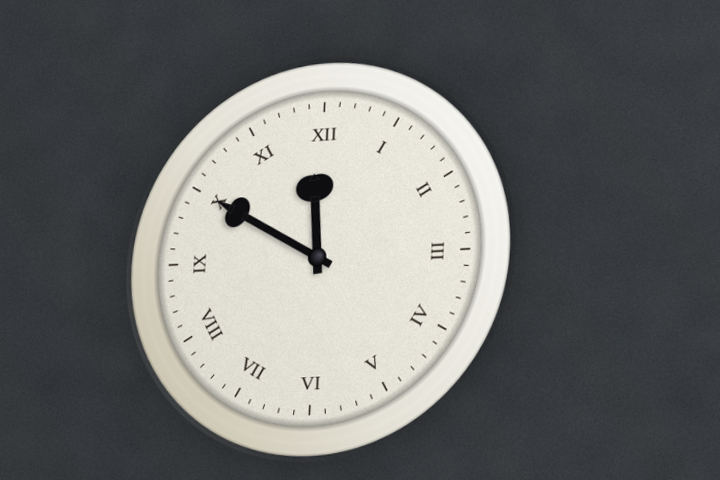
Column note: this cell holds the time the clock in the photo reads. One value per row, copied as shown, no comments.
11:50
